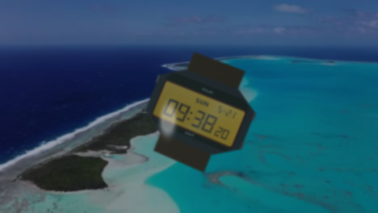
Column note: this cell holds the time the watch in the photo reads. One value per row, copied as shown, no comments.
9:38
